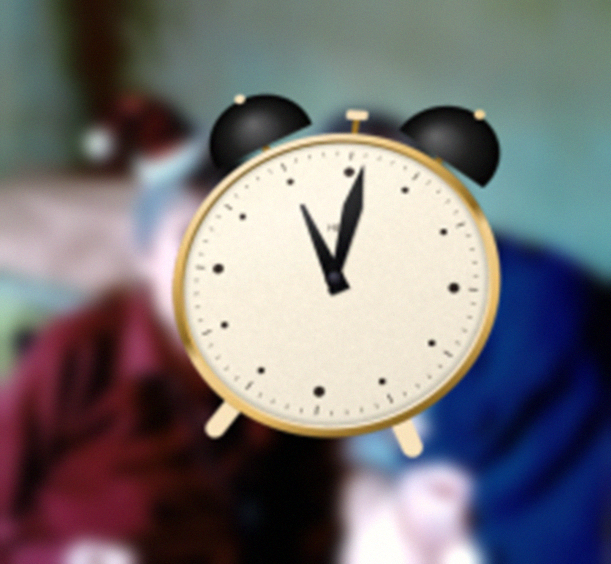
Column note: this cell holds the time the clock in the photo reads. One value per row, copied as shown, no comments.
11:01
